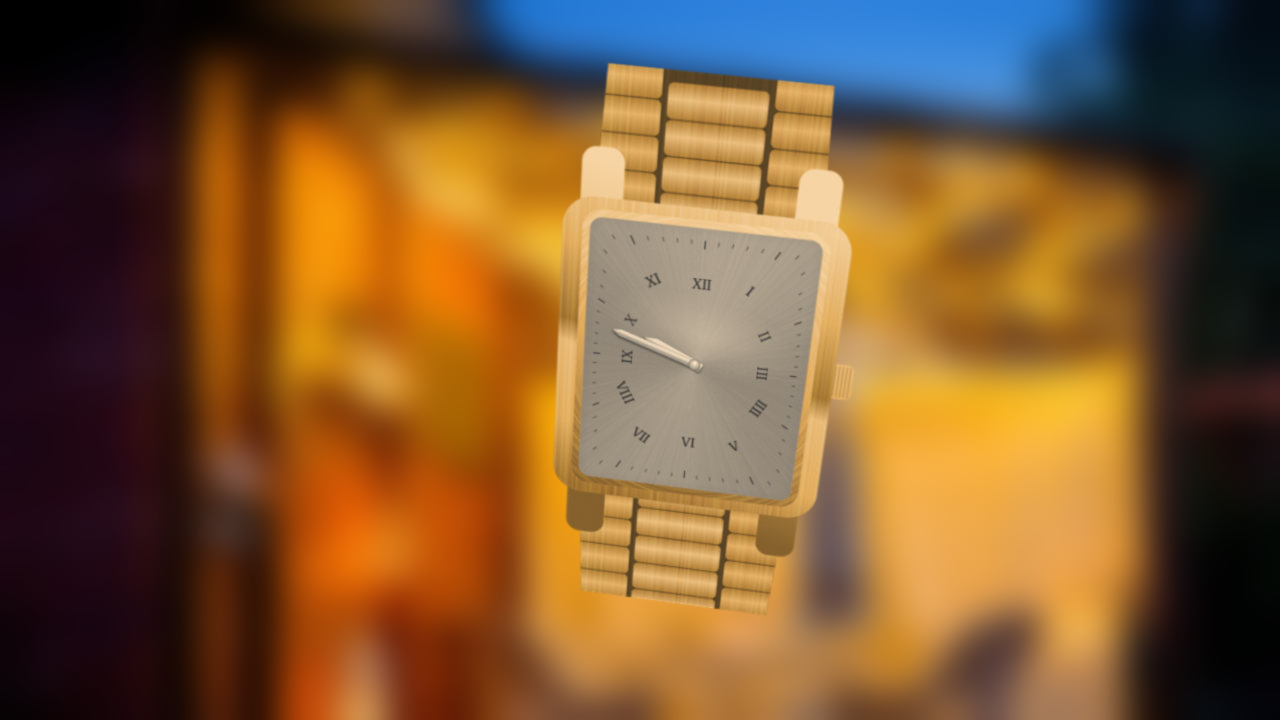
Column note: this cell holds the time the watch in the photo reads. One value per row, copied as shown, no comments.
9:48
